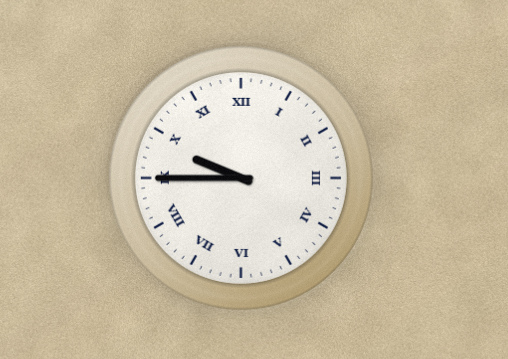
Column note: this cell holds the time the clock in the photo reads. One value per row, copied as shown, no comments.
9:45
